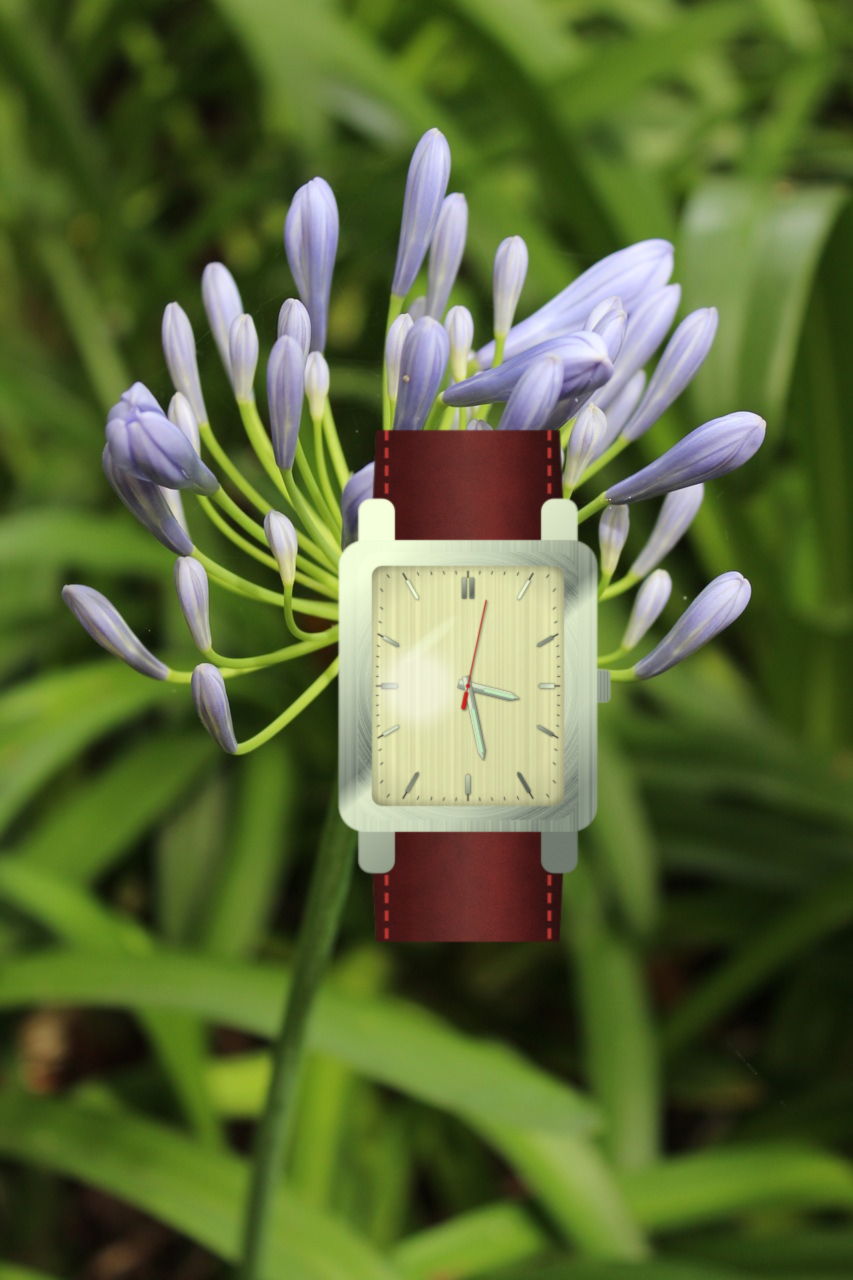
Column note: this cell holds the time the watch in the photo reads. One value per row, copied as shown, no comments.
3:28:02
